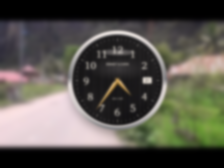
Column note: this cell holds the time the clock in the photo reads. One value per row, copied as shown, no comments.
4:36
